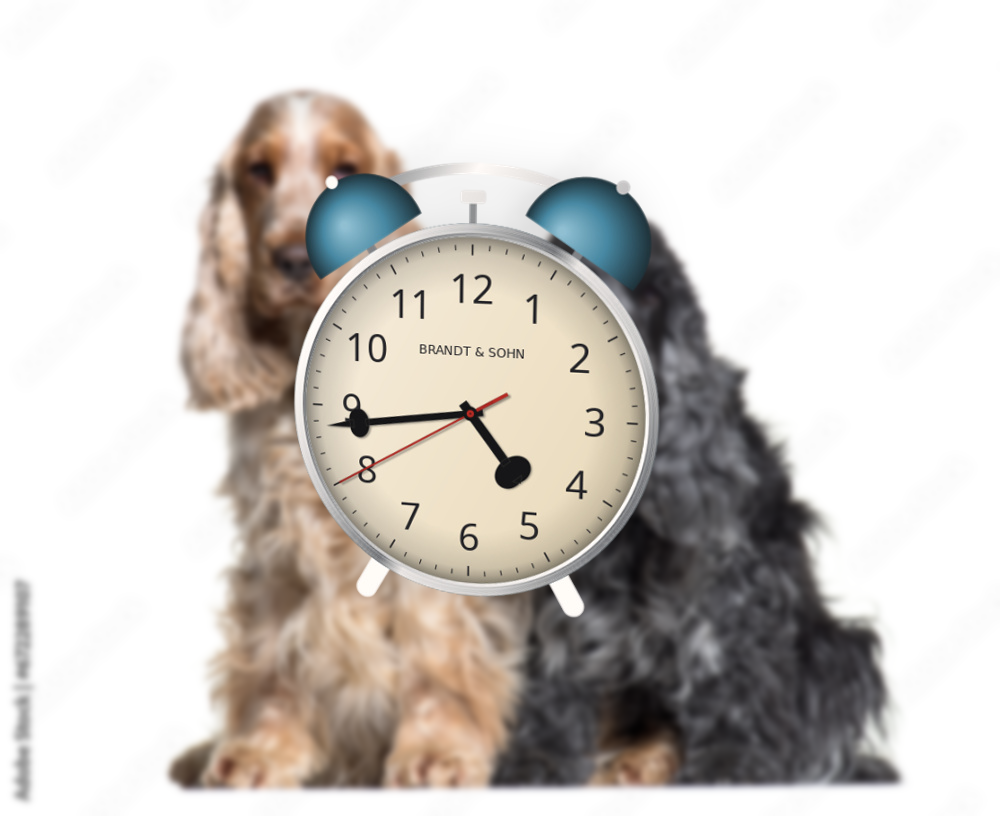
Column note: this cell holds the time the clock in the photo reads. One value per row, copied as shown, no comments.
4:43:40
